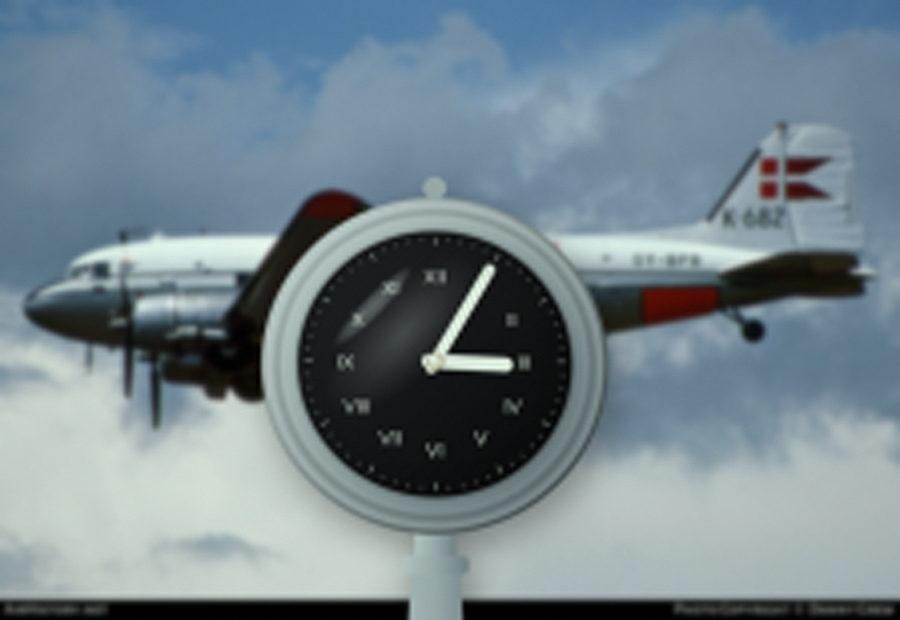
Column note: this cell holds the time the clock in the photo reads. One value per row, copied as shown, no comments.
3:05
